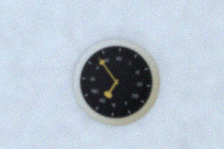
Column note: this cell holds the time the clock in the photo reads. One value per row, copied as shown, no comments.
6:53
